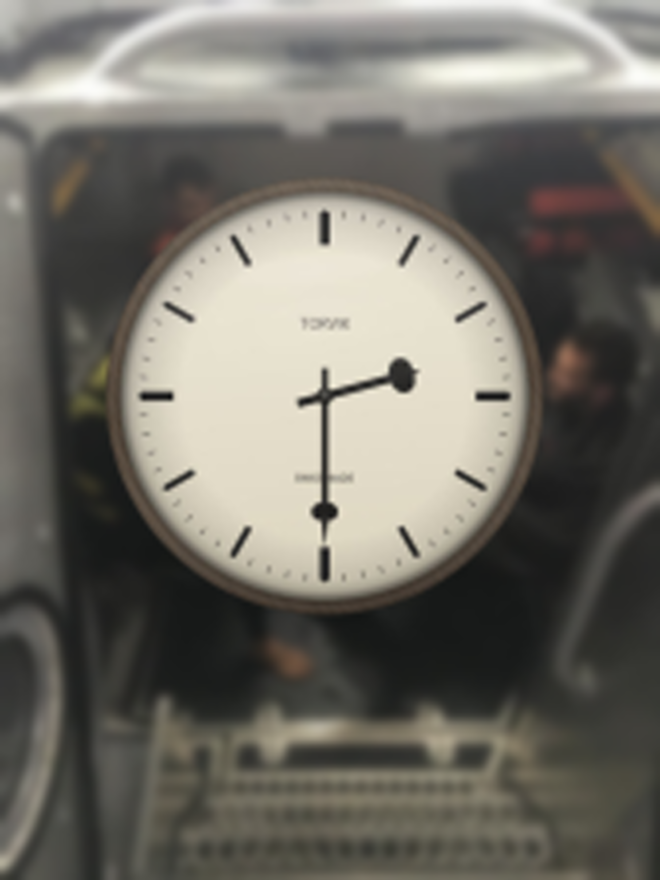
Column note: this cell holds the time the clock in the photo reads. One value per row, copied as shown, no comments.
2:30
